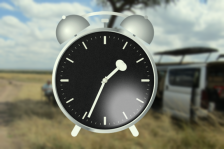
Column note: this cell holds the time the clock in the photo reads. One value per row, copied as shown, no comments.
1:34
